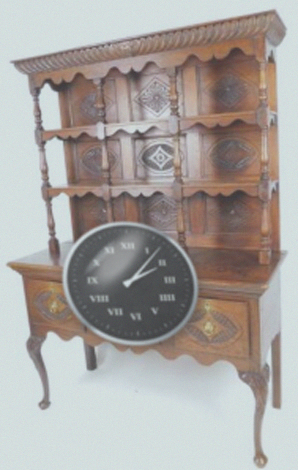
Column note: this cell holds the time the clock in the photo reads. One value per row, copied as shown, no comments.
2:07
